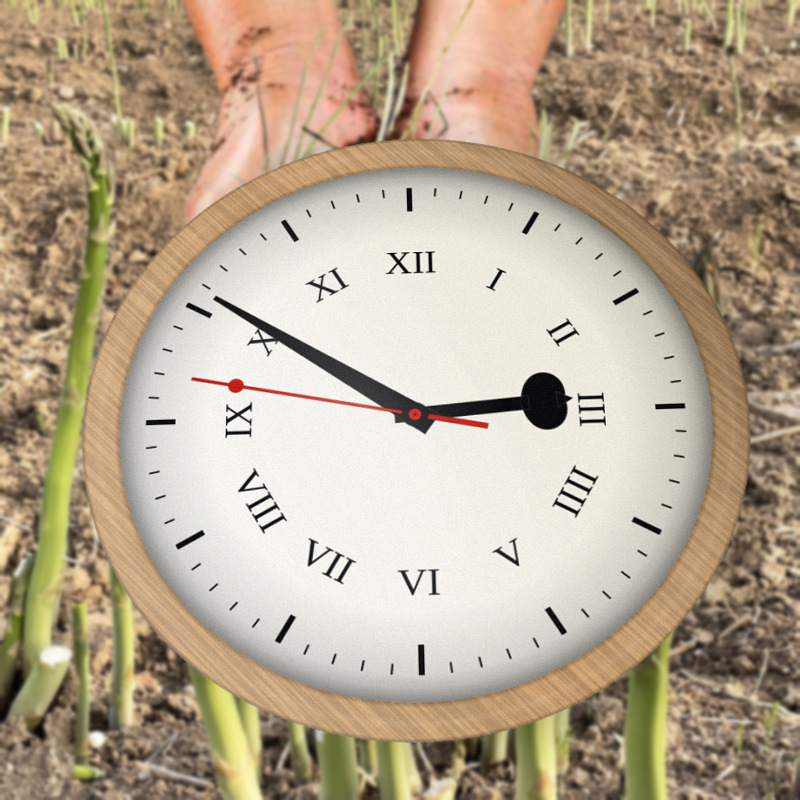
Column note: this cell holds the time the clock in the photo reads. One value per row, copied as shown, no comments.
2:50:47
